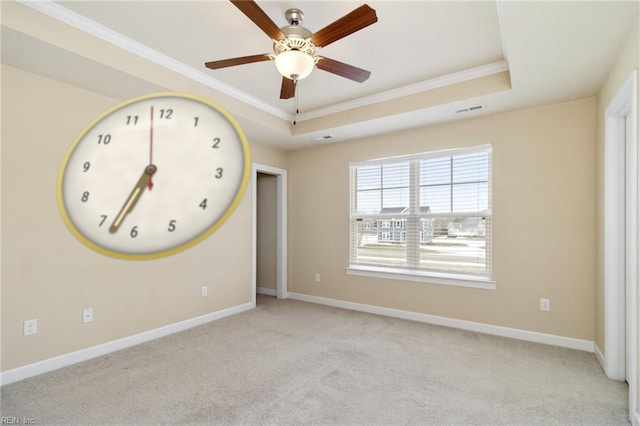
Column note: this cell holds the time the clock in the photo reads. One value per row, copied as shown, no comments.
6:32:58
